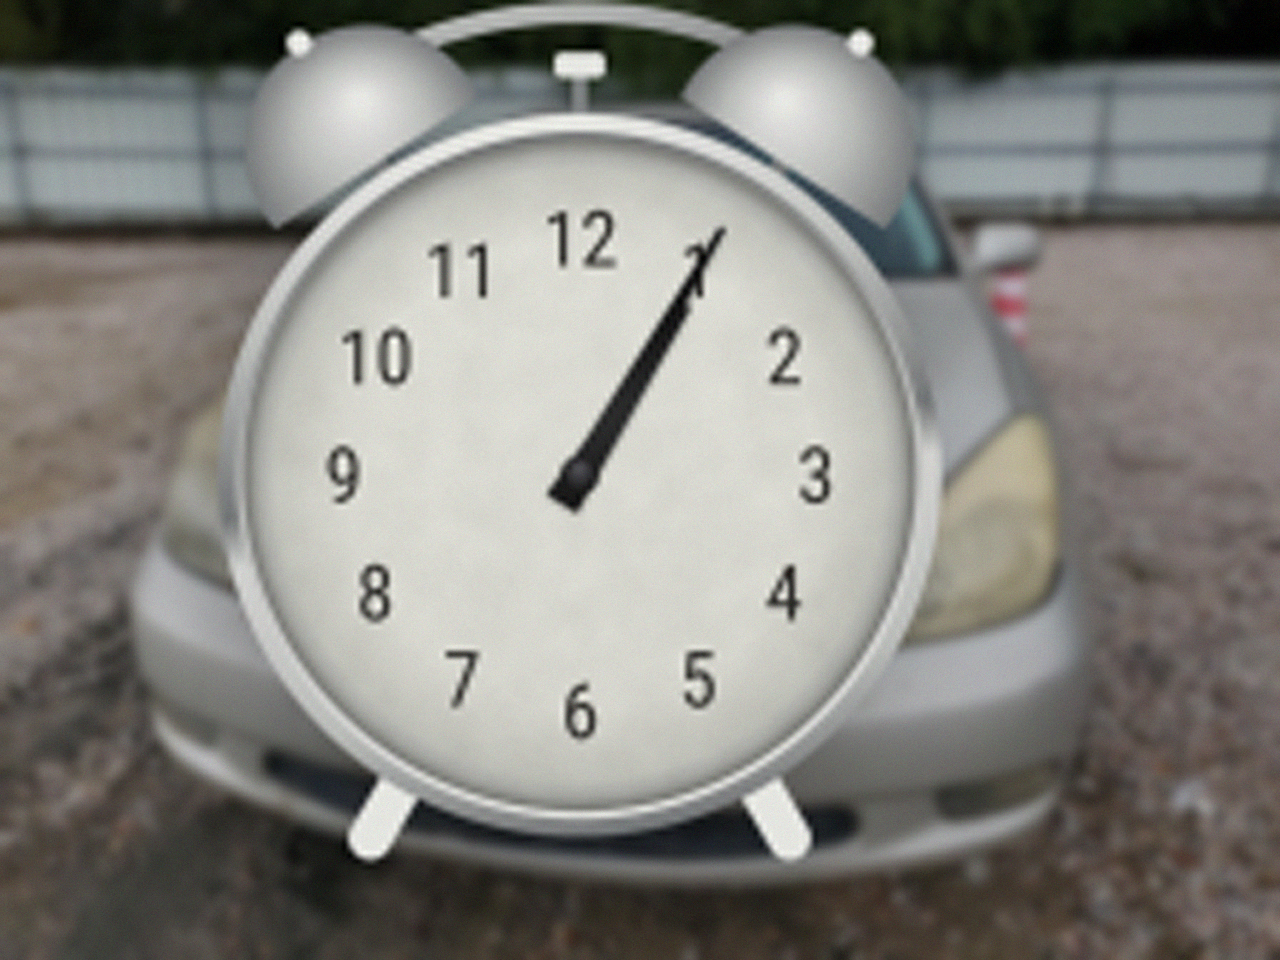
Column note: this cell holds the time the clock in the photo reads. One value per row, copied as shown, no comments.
1:05
